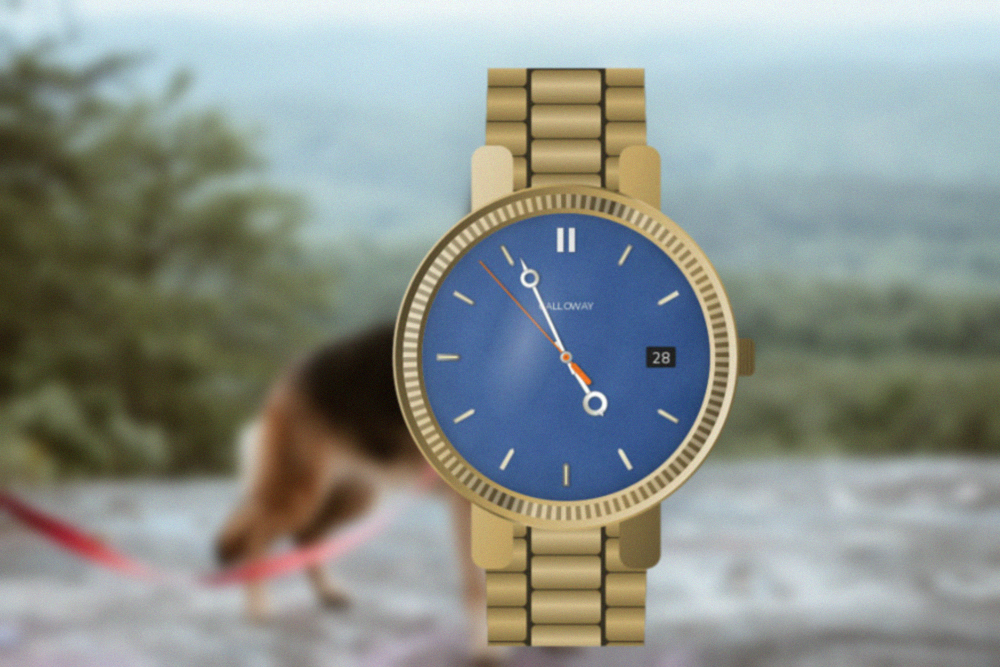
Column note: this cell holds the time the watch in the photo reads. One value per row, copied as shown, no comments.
4:55:53
